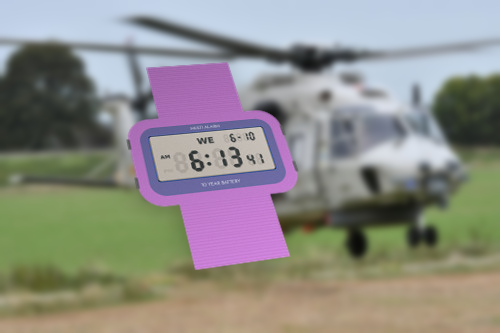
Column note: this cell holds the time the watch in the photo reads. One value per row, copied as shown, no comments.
6:13:41
